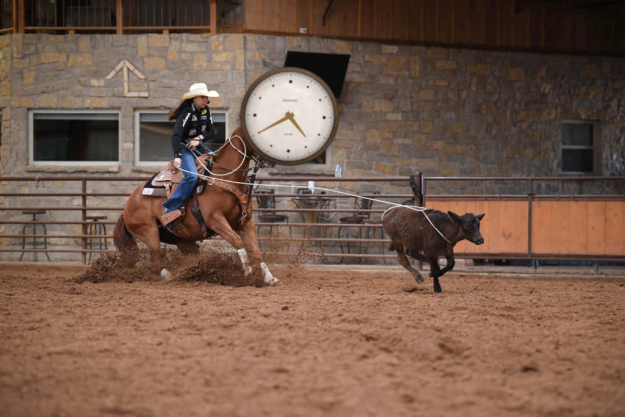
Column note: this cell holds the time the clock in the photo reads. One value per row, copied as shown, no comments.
4:40
